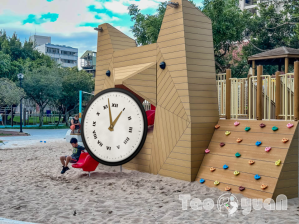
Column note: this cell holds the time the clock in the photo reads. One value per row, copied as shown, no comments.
12:57
